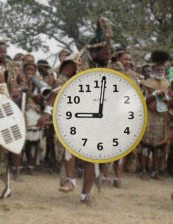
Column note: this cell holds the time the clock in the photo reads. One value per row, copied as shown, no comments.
9:01
